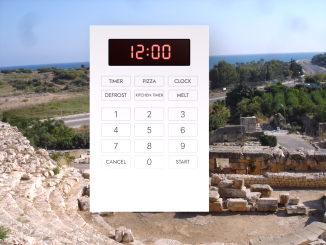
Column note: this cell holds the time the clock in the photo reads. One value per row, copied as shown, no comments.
12:00
